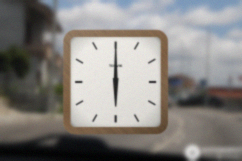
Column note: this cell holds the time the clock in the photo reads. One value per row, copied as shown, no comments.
6:00
